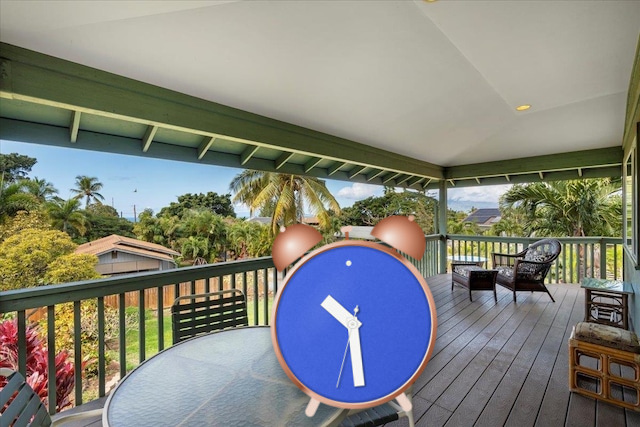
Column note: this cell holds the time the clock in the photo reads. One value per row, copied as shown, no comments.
10:29:33
